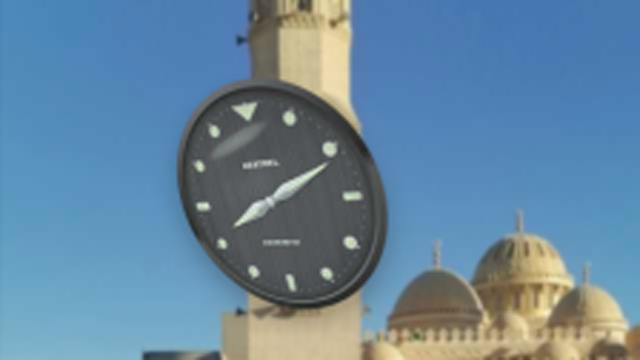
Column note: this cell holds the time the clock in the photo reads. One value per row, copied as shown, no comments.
8:11
